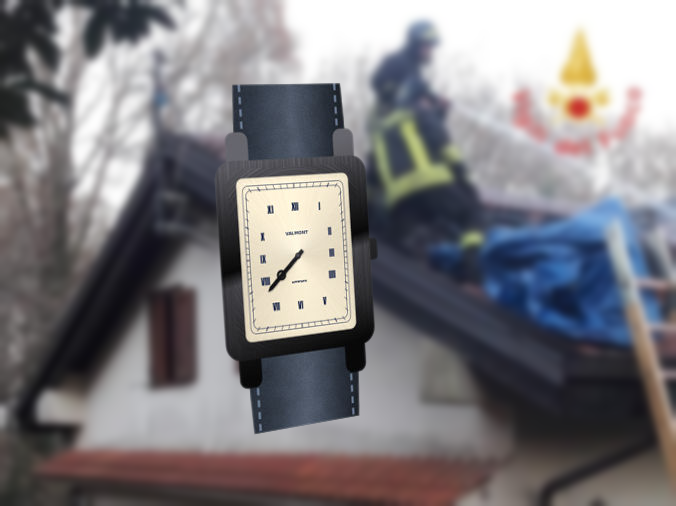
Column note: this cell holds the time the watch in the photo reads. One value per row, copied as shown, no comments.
7:38
